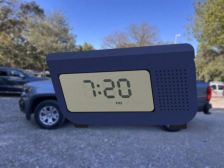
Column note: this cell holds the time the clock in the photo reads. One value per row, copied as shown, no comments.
7:20
